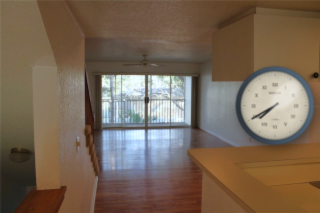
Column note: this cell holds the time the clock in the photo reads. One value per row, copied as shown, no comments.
7:40
